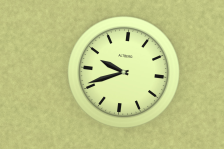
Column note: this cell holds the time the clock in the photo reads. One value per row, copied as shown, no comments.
9:41
